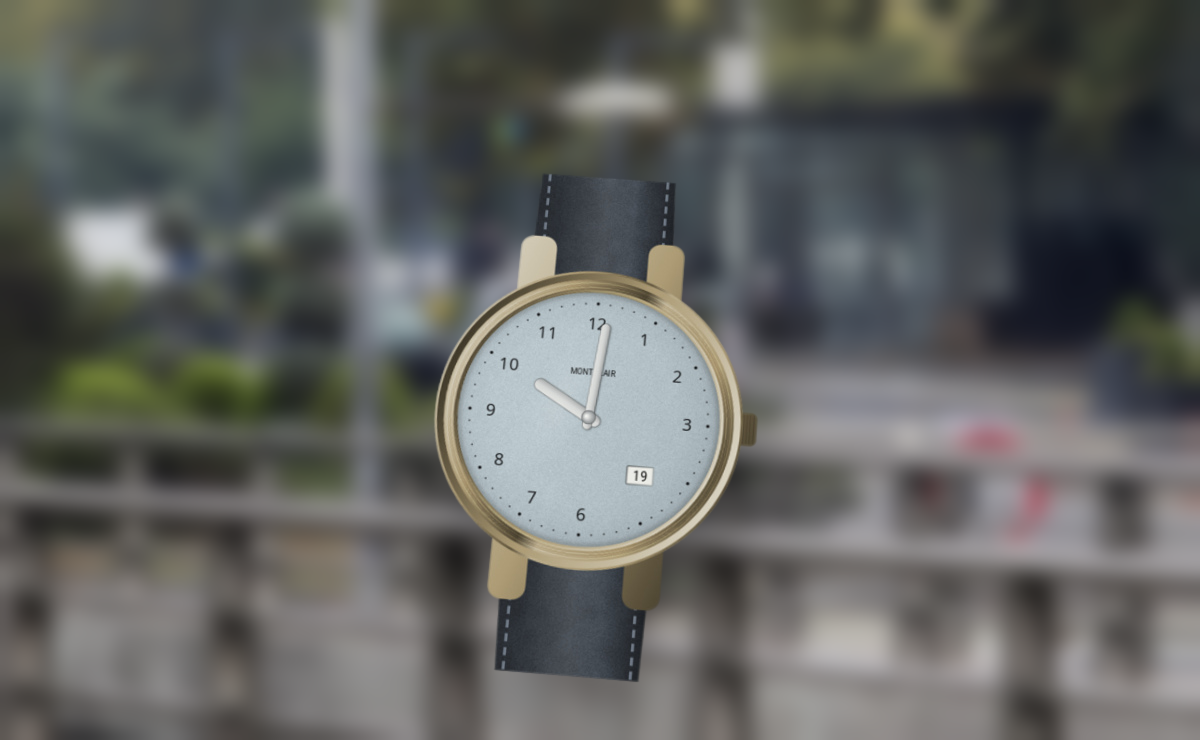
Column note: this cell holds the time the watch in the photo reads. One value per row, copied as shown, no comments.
10:01
